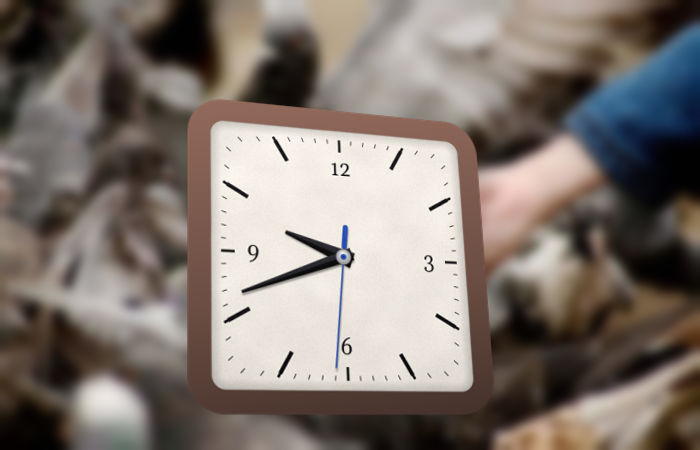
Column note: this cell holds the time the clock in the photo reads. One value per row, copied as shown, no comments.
9:41:31
